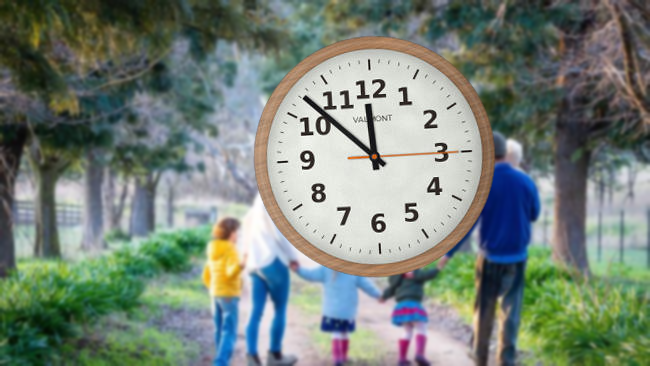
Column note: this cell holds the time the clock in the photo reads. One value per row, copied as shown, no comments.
11:52:15
